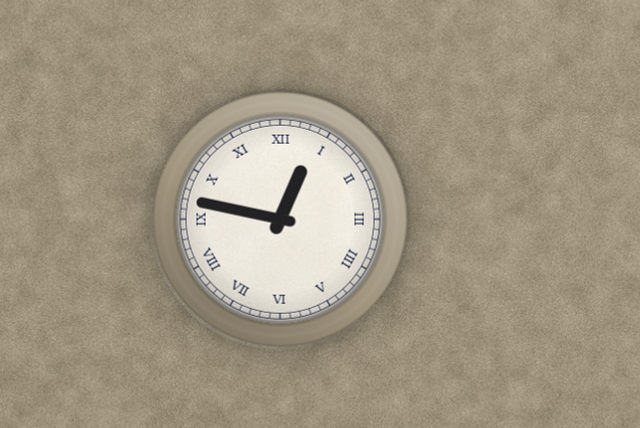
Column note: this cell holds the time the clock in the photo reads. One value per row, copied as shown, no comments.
12:47
